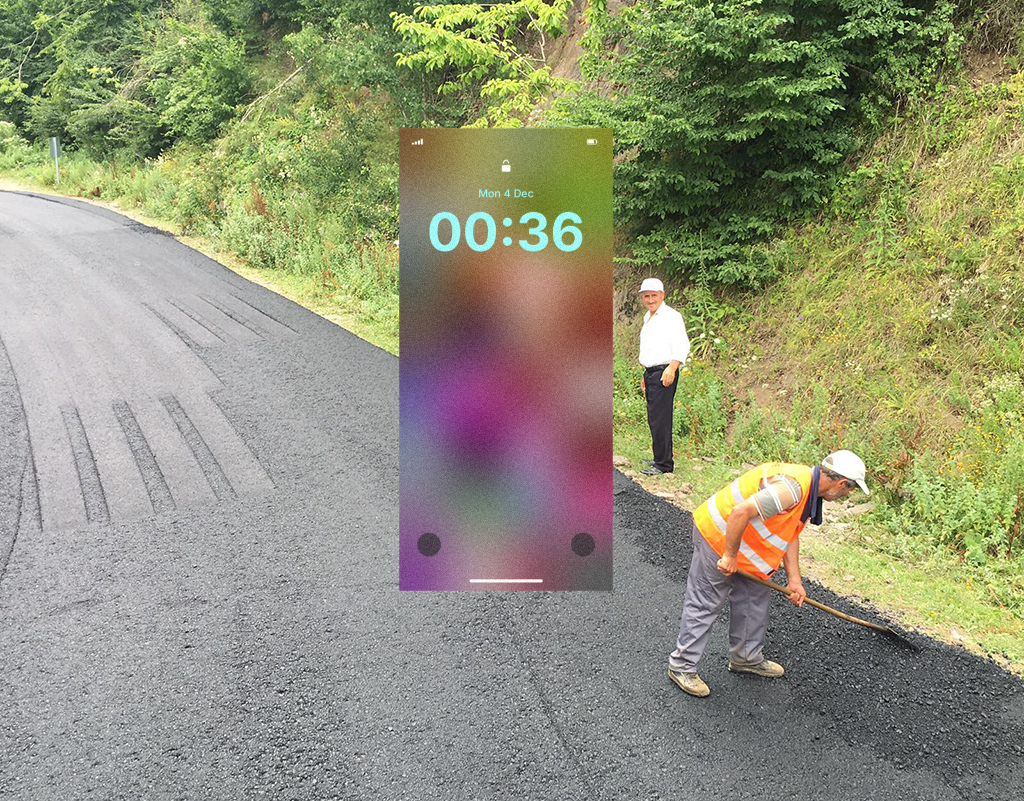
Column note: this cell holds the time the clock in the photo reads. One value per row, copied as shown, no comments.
0:36
